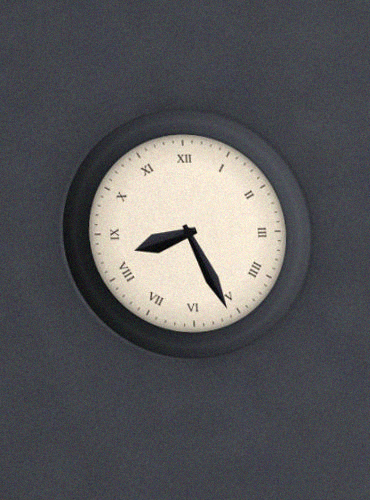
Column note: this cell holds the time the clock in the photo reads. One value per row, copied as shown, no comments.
8:26
